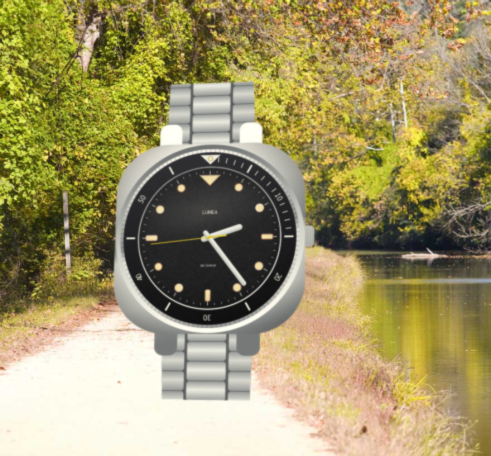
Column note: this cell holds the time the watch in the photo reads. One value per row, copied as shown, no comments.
2:23:44
